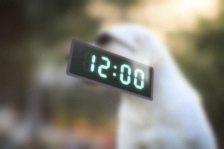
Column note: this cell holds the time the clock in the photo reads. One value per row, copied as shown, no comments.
12:00
